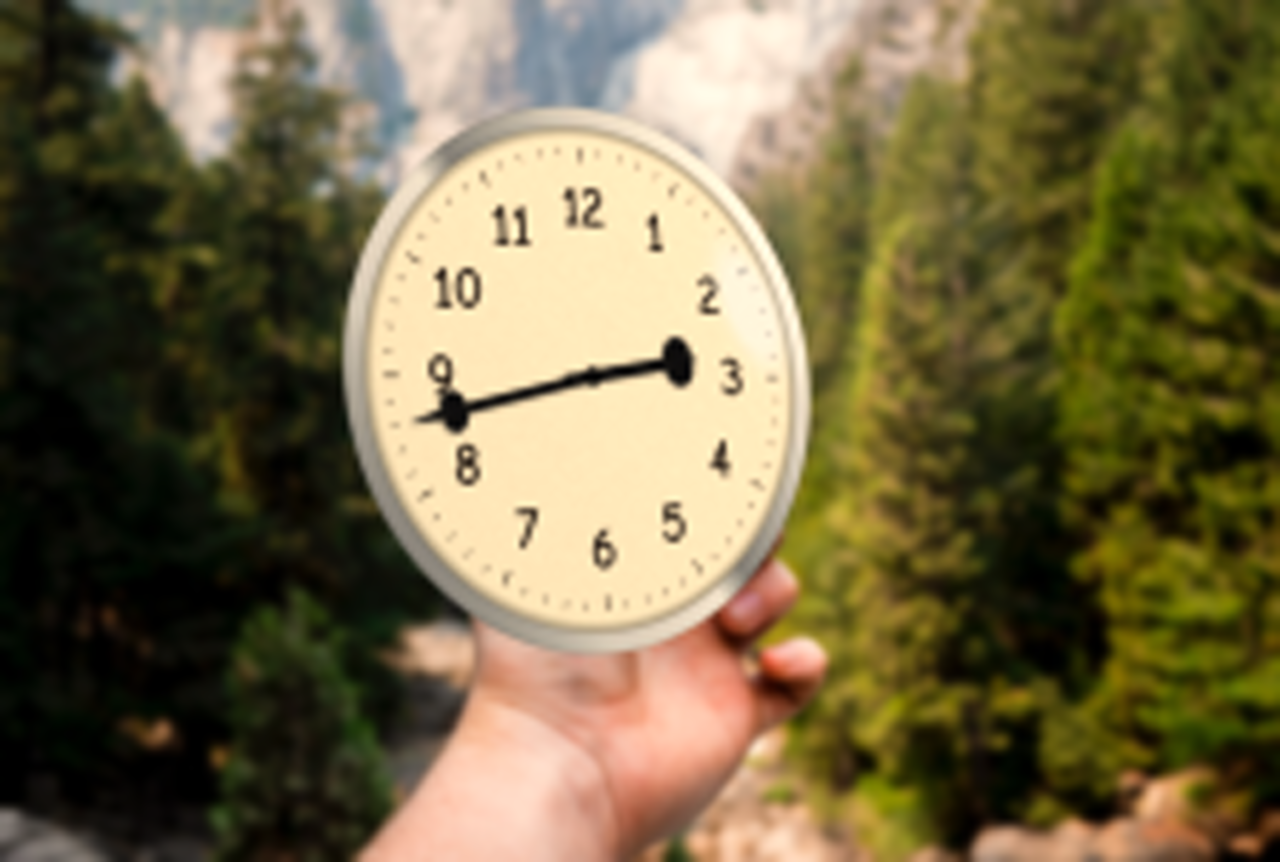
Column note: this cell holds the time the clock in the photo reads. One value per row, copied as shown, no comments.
2:43
